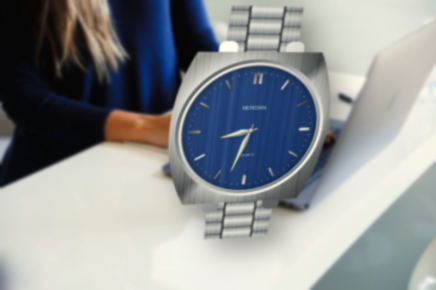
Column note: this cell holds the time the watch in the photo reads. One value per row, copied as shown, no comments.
8:33
